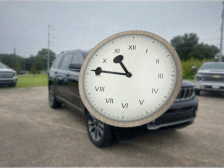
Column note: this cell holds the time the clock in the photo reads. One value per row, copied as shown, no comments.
10:46
